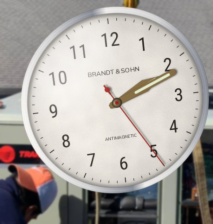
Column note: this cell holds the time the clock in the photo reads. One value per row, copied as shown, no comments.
2:11:25
